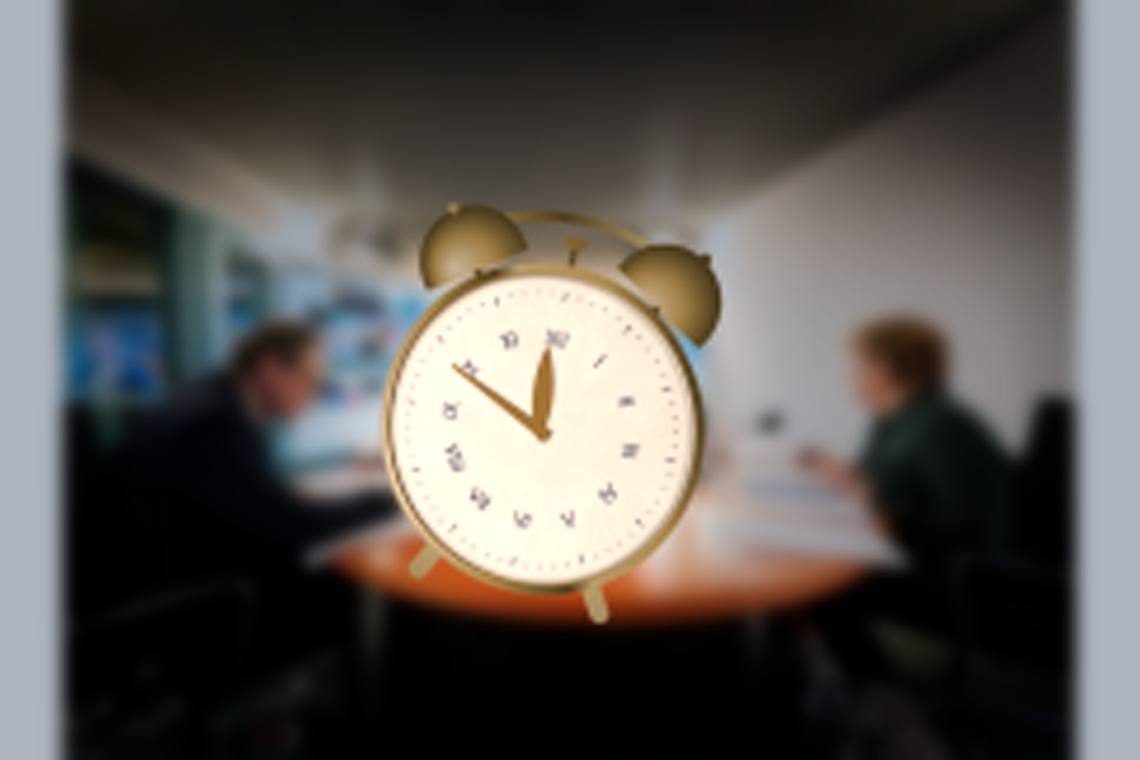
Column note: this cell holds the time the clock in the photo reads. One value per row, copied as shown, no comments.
11:49
